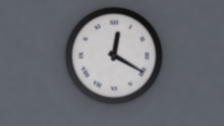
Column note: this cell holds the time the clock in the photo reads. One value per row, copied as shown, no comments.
12:20
